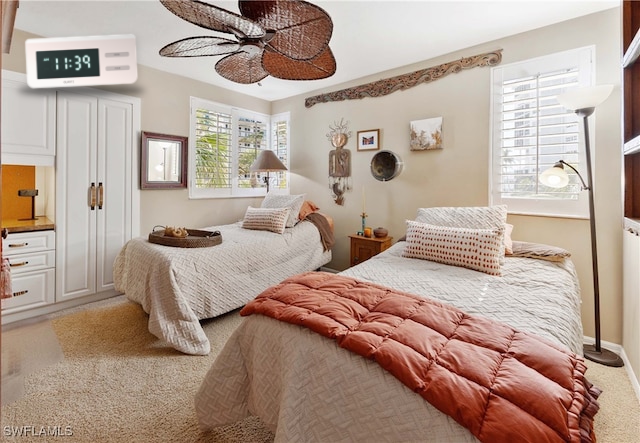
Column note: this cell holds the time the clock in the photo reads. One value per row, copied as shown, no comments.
11:39
